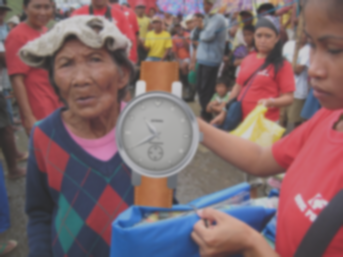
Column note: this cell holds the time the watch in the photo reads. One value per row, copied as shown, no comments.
10:40
